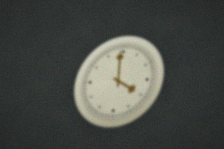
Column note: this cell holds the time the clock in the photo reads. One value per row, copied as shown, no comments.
3:59
